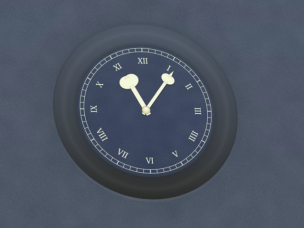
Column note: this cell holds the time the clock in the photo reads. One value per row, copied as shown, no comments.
11:06
